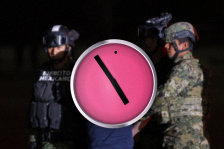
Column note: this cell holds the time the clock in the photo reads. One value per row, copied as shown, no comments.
4:54
